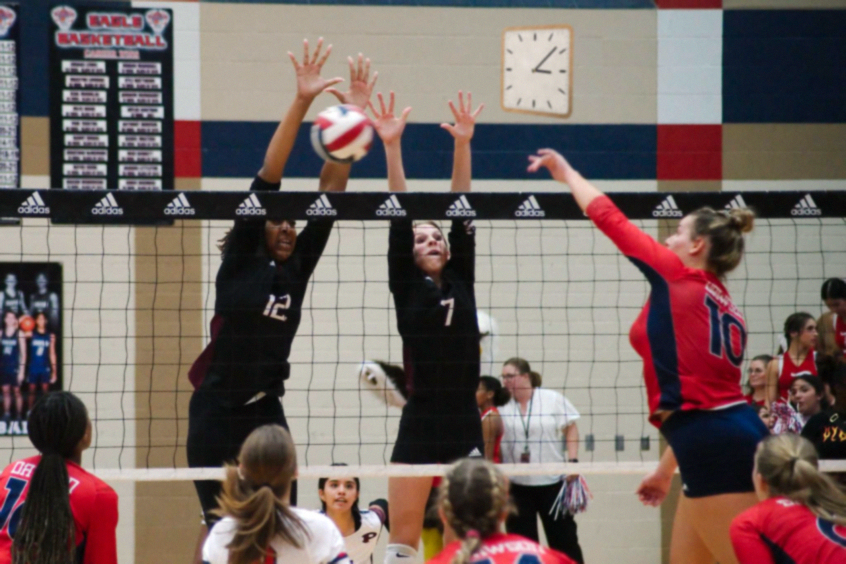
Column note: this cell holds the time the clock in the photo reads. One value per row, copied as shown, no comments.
3:08
